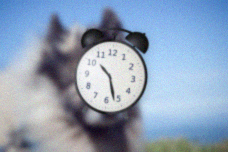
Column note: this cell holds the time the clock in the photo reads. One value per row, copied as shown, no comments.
10:27
